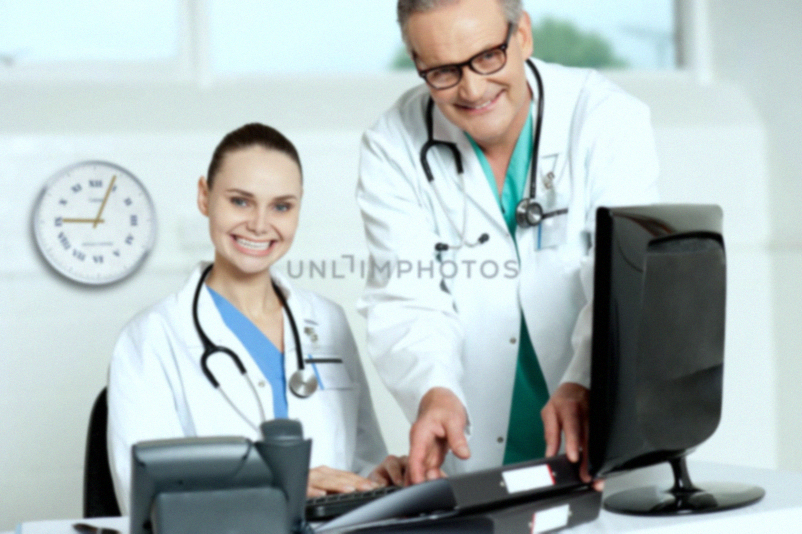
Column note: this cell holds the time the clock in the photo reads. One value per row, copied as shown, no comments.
9:04
